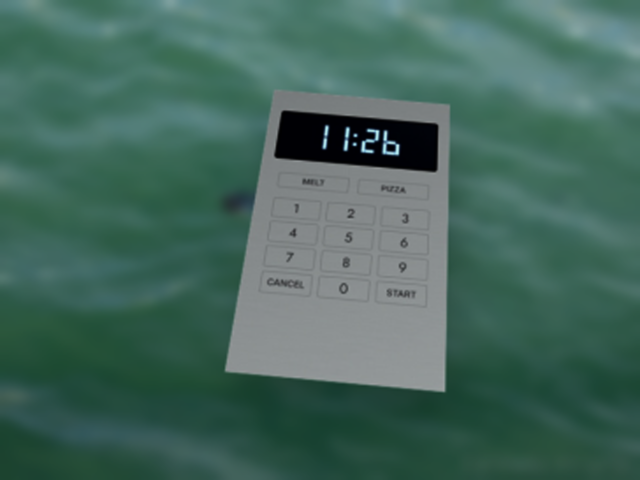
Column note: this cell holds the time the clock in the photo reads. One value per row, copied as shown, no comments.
11:26
